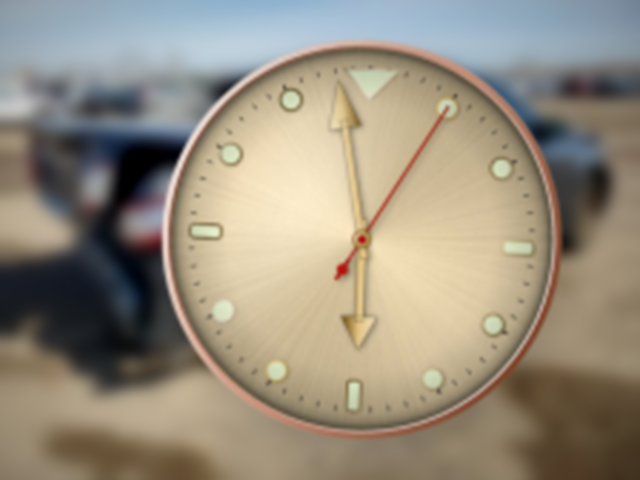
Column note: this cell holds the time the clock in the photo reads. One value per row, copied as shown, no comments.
5:58:05
